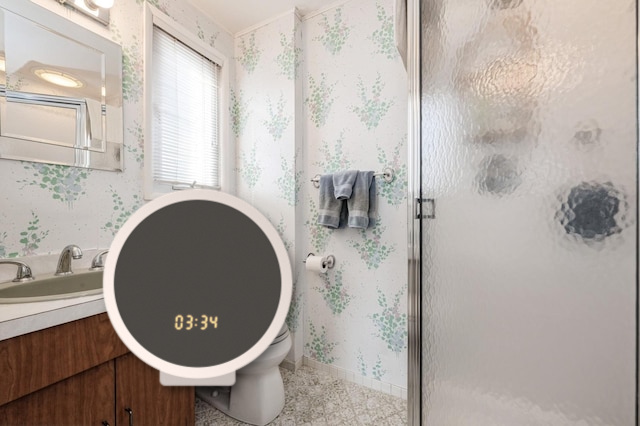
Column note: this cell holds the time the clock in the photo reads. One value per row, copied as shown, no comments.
3:34
